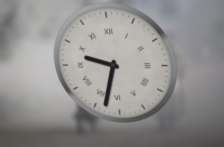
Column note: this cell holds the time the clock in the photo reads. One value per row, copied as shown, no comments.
9:33
